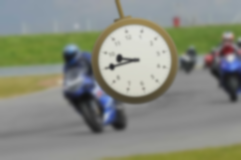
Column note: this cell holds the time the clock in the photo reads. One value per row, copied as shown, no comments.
9:45
